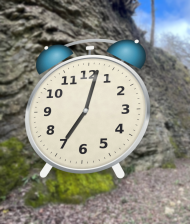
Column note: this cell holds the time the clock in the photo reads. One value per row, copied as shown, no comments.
7:02
